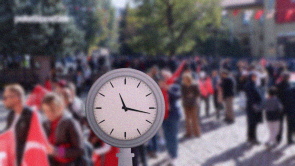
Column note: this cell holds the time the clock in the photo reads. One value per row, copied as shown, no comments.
11:17
